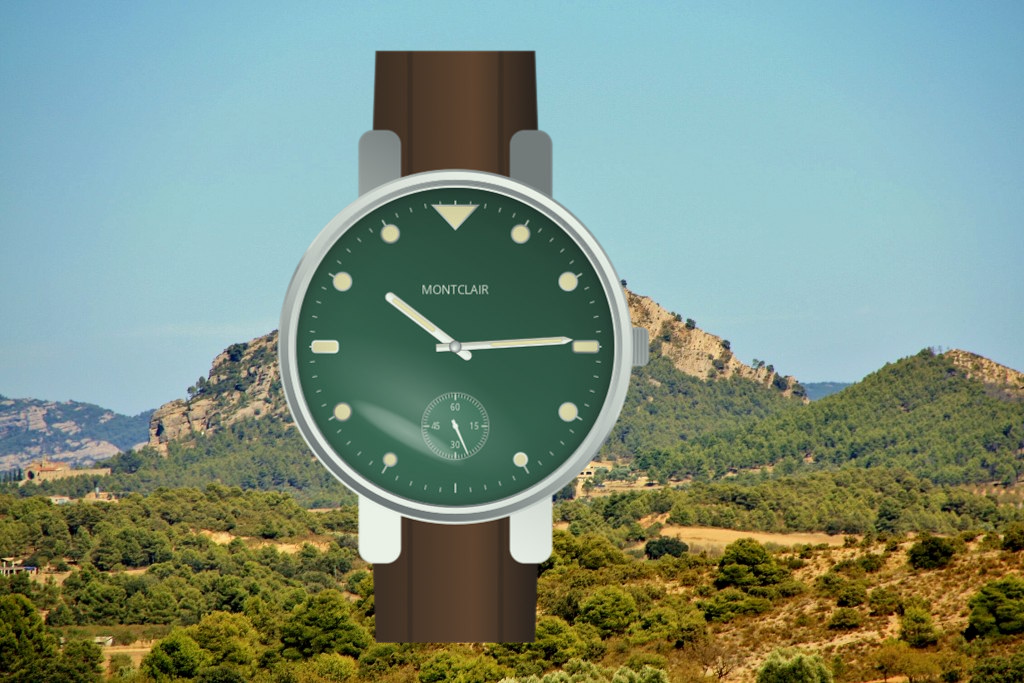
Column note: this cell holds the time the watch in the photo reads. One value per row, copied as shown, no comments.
10:14:26
